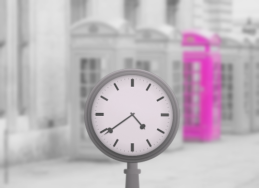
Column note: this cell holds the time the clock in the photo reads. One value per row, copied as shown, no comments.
4:39
